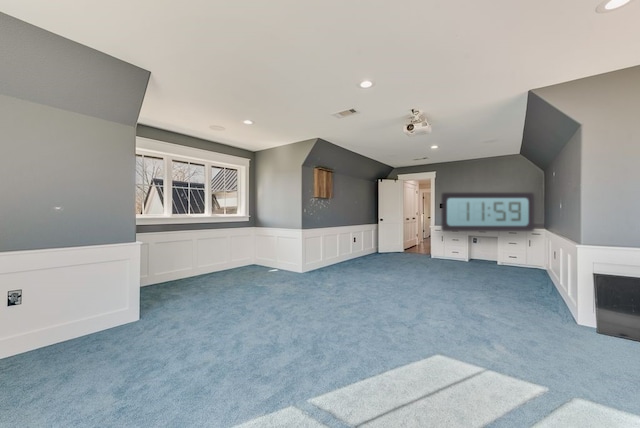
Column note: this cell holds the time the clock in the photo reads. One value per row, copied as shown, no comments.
11:59
